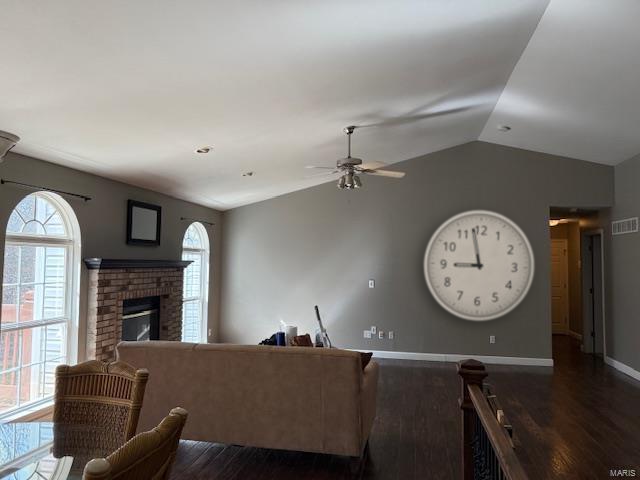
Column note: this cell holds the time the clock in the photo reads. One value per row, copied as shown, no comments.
8:58
